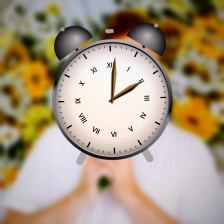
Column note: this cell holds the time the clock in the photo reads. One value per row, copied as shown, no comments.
2:01
